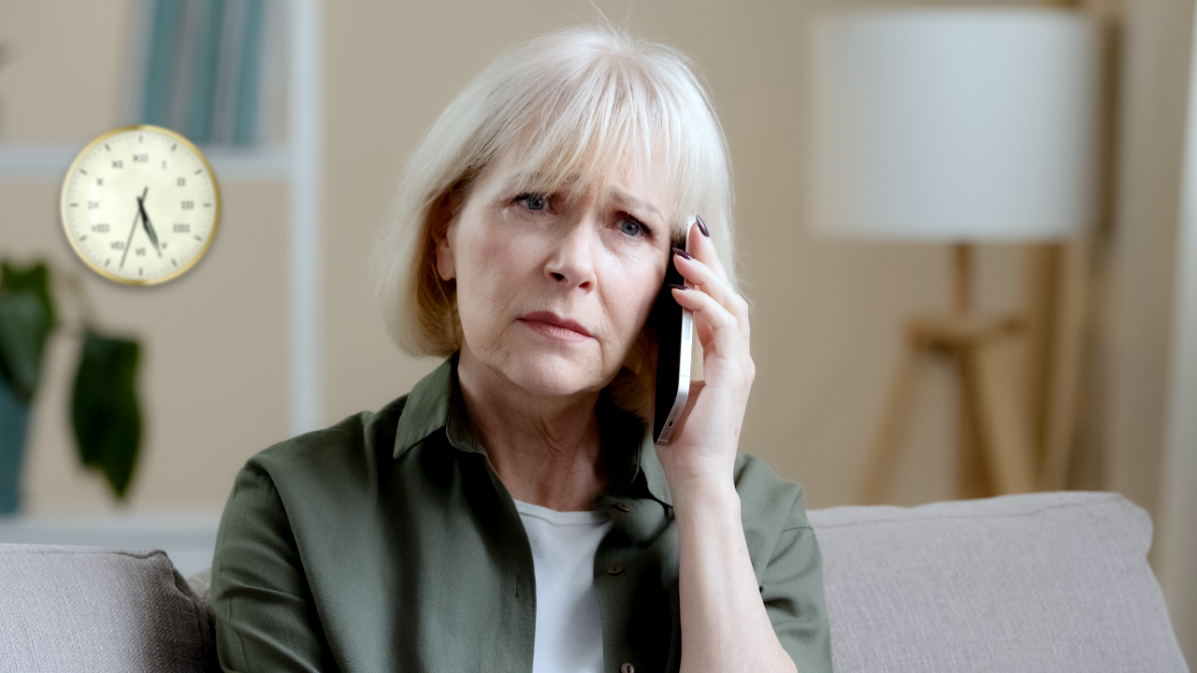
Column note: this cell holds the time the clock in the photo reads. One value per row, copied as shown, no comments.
5:26:33
